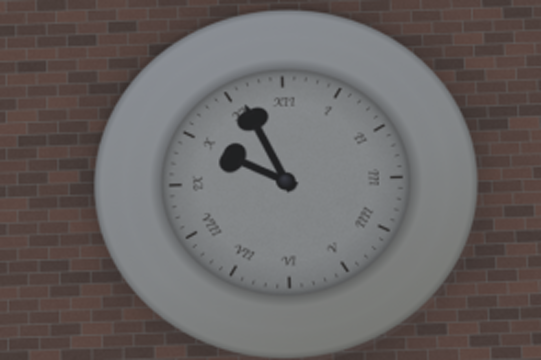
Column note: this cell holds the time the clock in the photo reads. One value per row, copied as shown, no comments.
9:56
